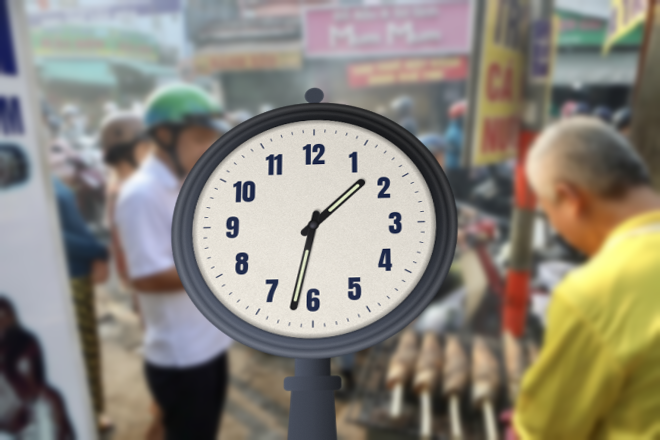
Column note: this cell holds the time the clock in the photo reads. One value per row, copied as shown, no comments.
1:32
